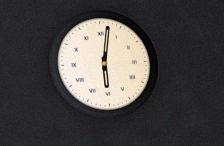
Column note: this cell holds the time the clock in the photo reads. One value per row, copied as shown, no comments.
6:02
